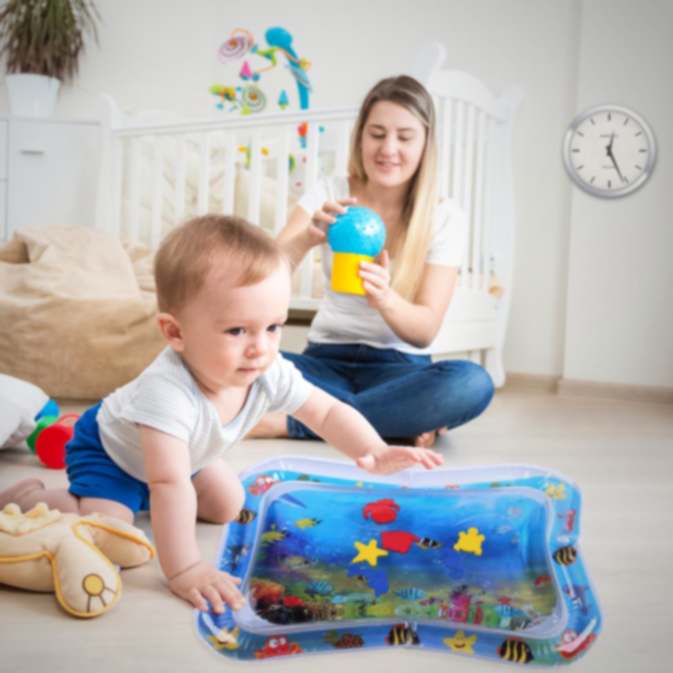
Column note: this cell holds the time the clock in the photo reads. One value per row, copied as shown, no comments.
12:26
